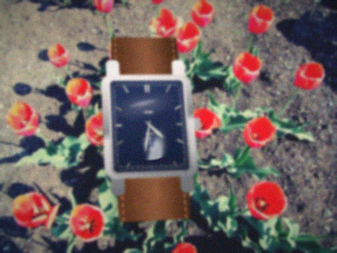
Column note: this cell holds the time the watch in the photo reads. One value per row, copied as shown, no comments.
4:32
